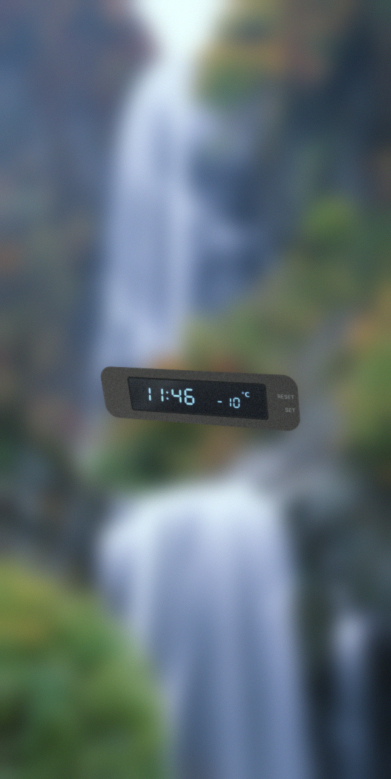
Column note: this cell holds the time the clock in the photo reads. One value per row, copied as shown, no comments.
11:46
